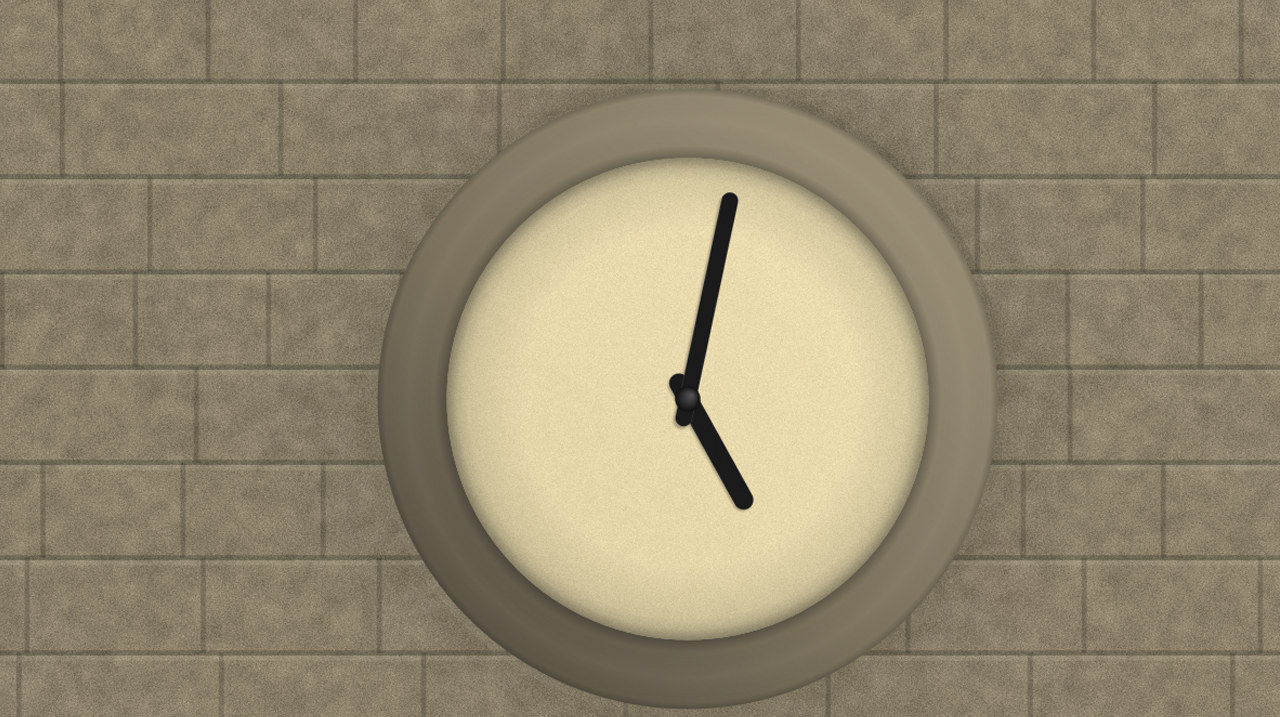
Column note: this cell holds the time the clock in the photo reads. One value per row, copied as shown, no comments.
5:02
